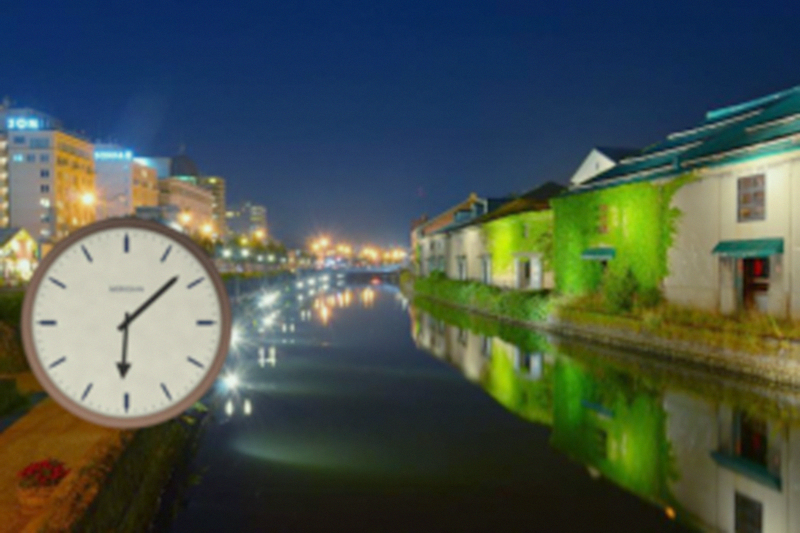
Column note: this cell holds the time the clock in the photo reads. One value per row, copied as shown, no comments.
6:08
